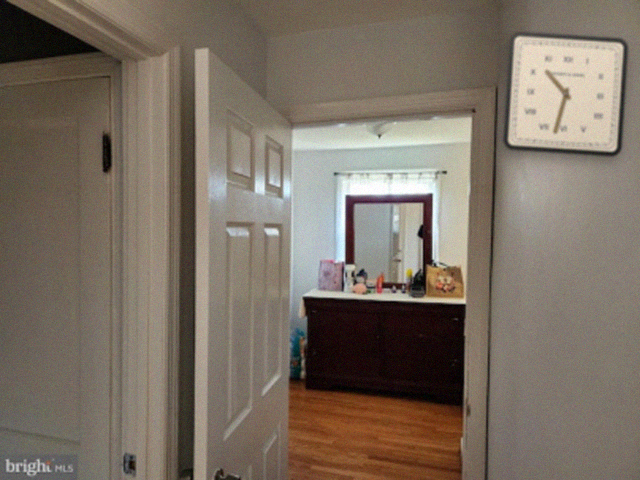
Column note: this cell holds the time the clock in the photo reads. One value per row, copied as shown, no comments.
10:32
